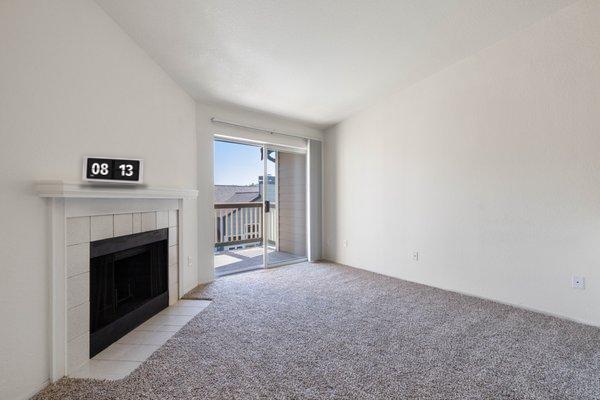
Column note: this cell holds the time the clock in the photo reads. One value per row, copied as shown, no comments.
8:13
